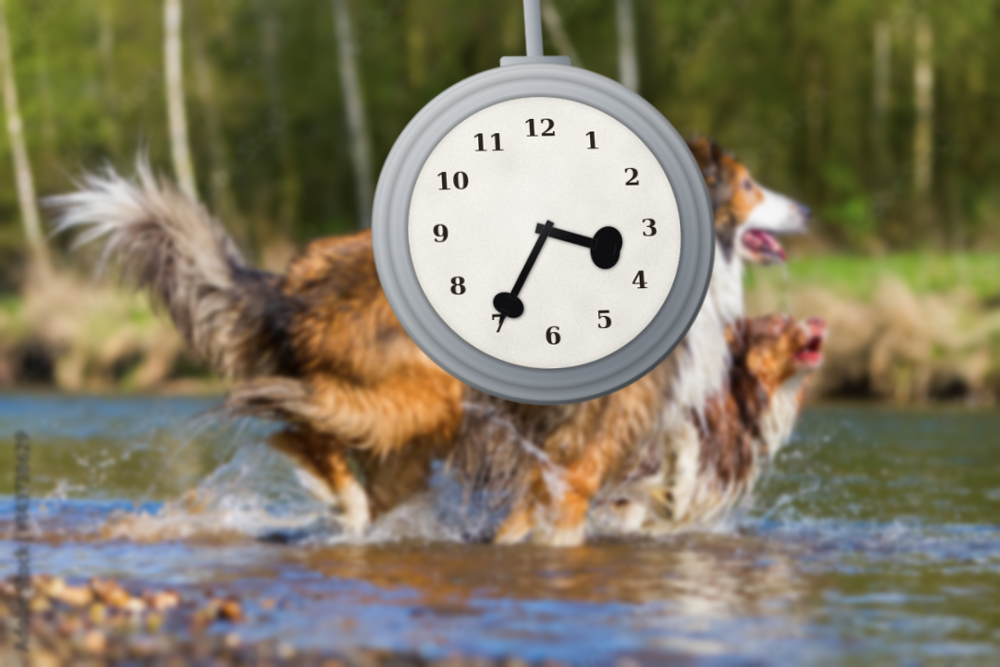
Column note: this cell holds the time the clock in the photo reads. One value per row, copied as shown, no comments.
3:35
